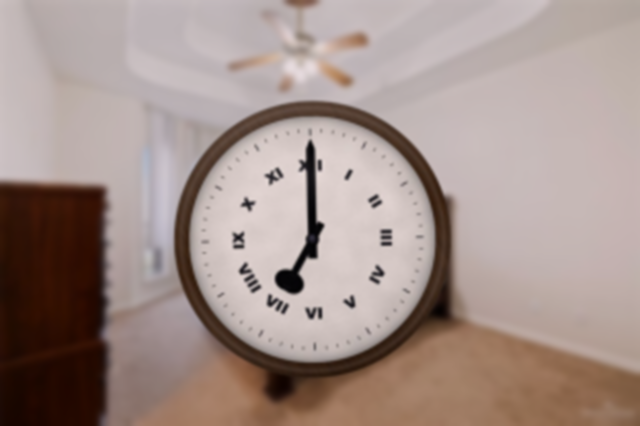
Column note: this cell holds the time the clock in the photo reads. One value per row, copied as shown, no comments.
7:00
